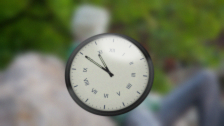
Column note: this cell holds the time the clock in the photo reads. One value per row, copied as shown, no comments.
10:50
